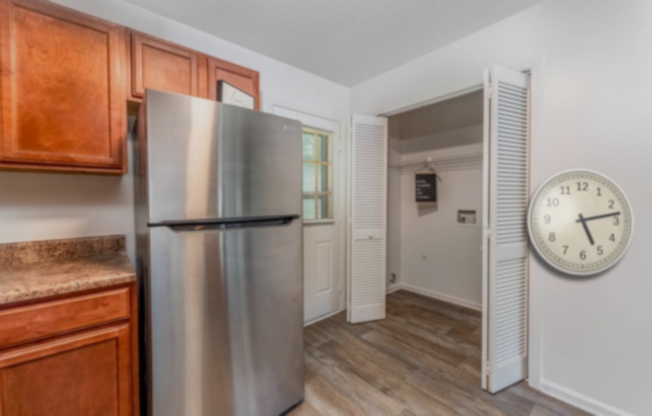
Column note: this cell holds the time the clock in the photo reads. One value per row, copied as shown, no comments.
5:13
